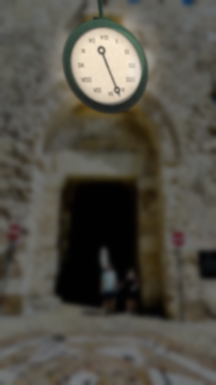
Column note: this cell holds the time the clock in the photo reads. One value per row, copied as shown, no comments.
11:27
